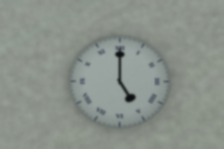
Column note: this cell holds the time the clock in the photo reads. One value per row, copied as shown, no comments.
5:00
